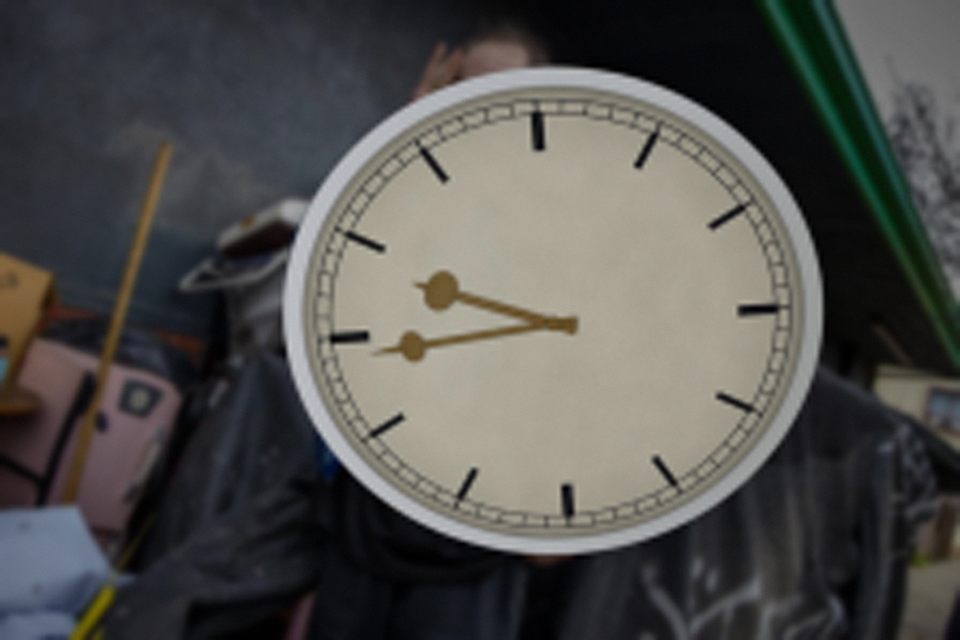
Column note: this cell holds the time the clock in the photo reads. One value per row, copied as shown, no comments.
9:44
